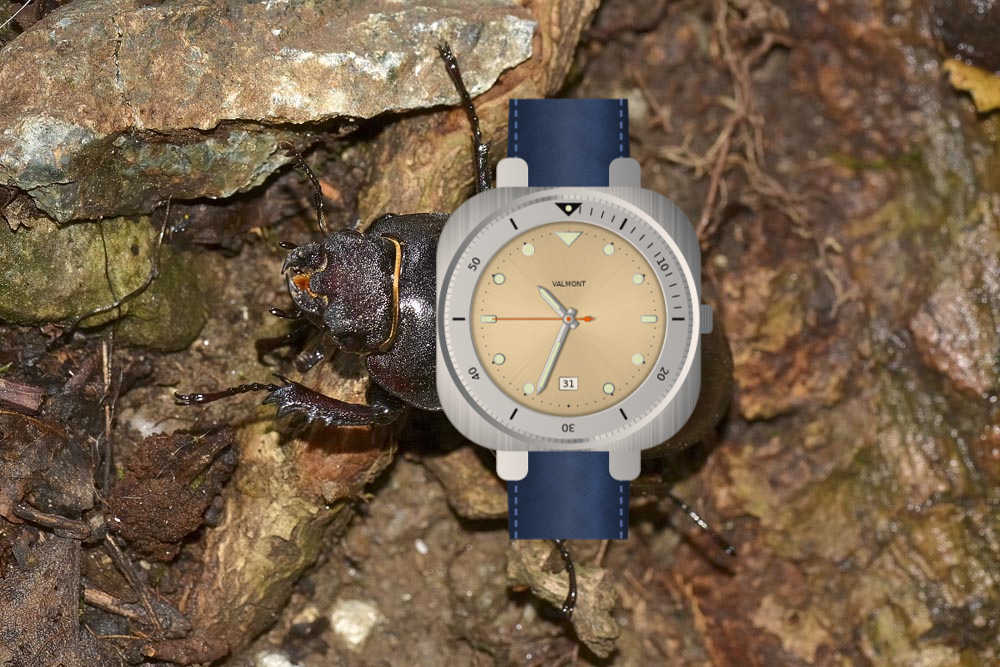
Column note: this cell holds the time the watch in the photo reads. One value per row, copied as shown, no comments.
10:33:45
